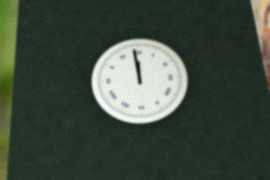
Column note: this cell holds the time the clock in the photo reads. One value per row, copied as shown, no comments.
11:59
